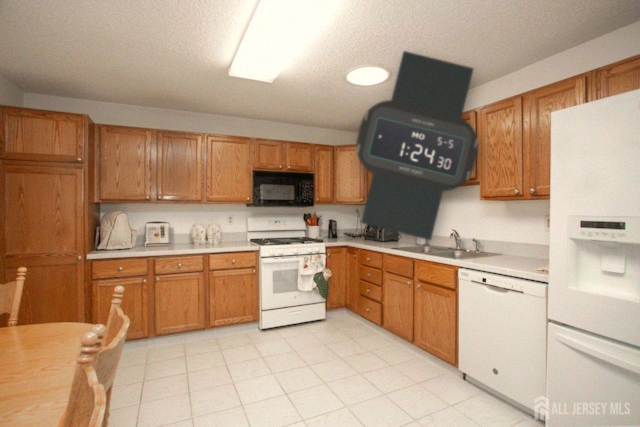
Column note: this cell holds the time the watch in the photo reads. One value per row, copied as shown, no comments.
1:24:30
